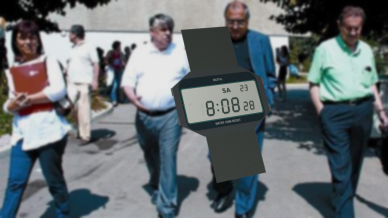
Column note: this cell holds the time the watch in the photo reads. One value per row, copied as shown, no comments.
8:08:28
